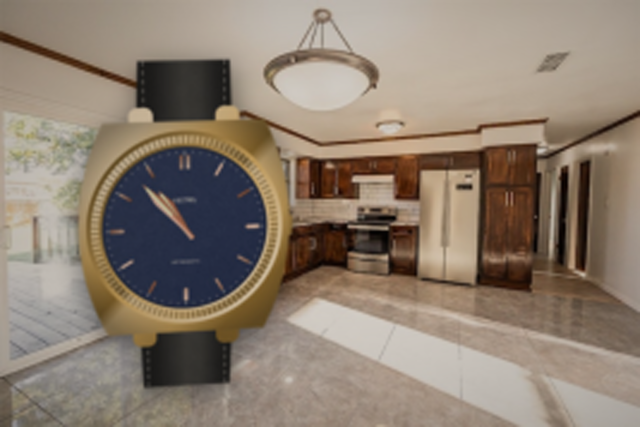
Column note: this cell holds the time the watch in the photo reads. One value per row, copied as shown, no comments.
10:53
